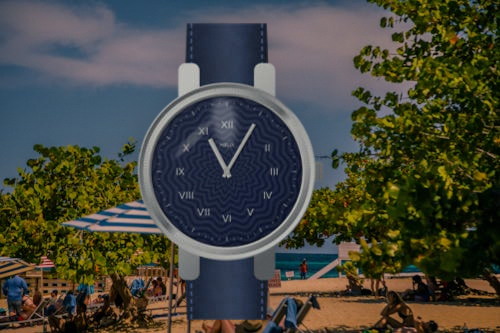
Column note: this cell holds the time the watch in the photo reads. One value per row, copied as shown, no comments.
11:05
